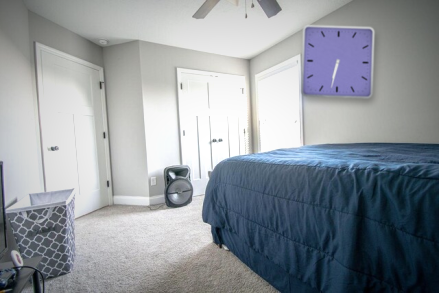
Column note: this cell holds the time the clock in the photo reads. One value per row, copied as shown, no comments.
6:32
